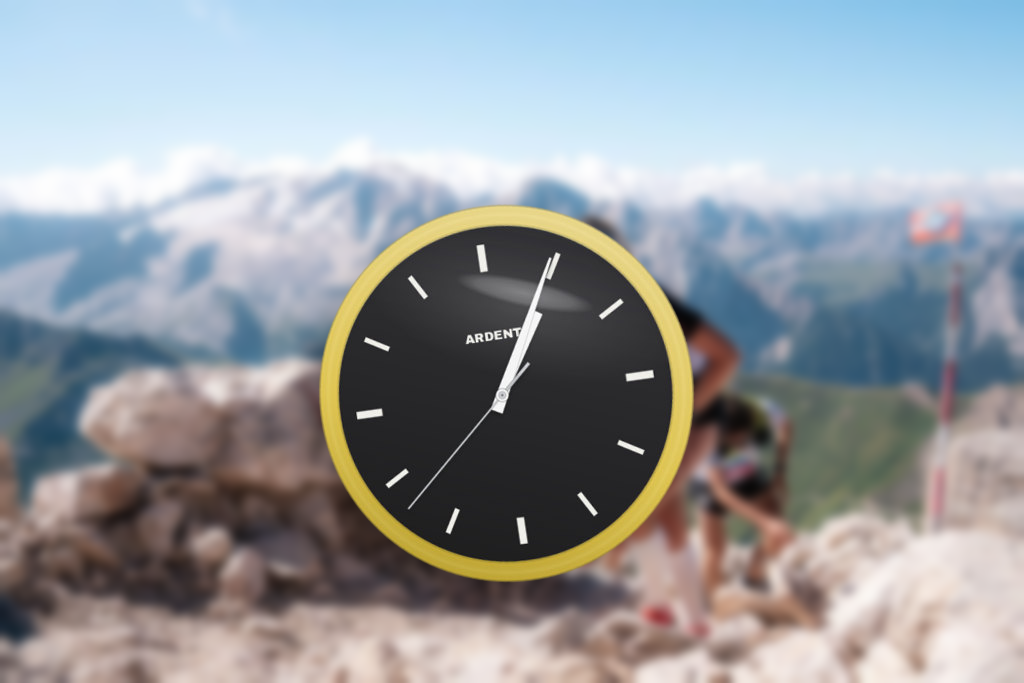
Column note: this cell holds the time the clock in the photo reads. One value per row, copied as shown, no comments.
1:04:38
